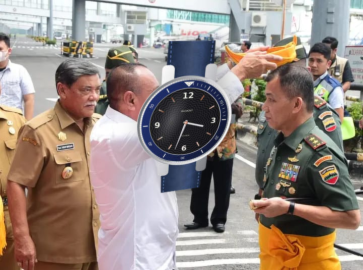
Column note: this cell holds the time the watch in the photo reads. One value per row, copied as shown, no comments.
3:33
